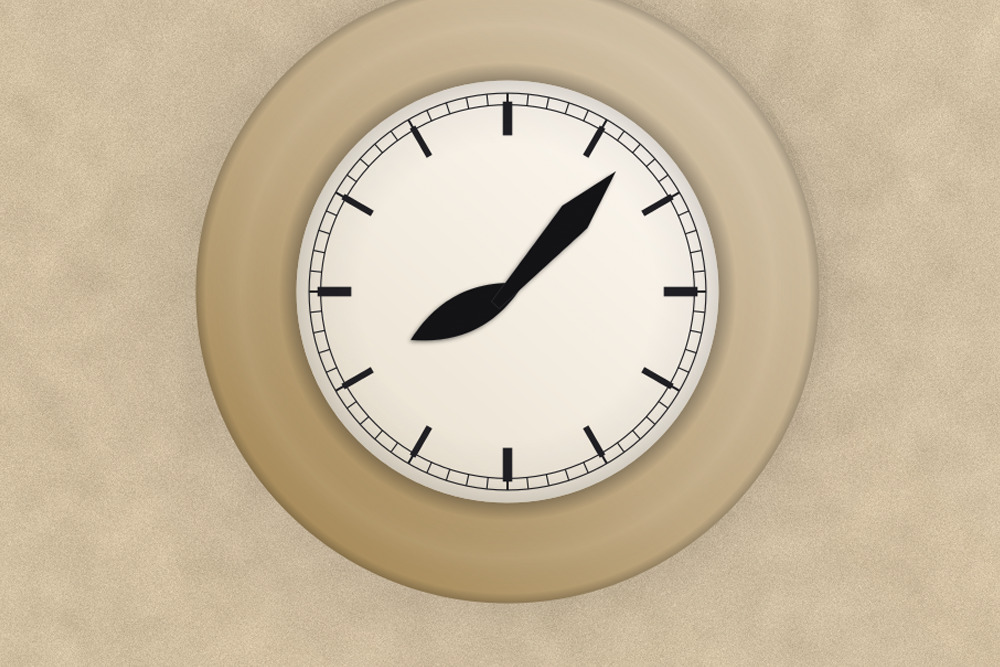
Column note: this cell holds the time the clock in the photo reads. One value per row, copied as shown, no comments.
8:07
